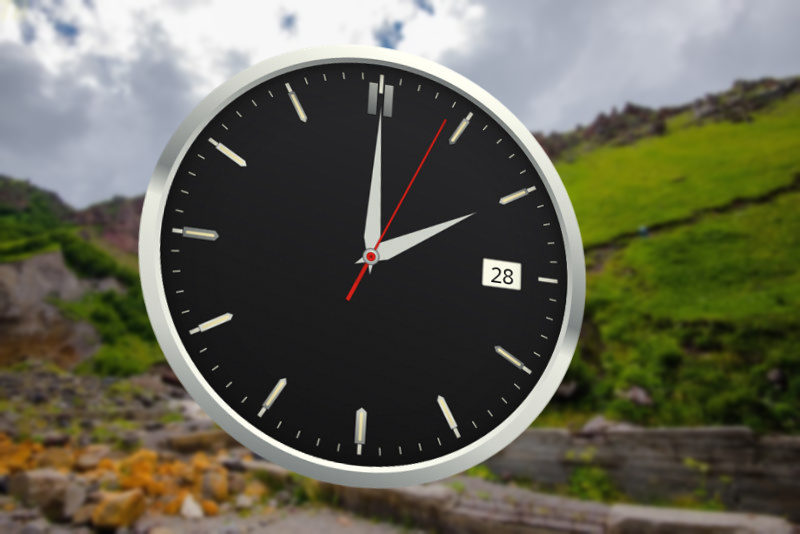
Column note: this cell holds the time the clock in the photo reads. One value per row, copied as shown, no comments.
2:00:04
